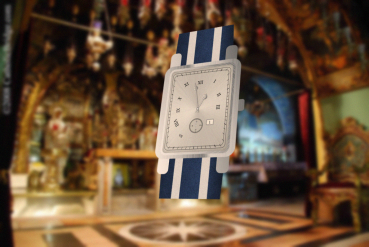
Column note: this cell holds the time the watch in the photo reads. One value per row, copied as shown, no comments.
12:58
